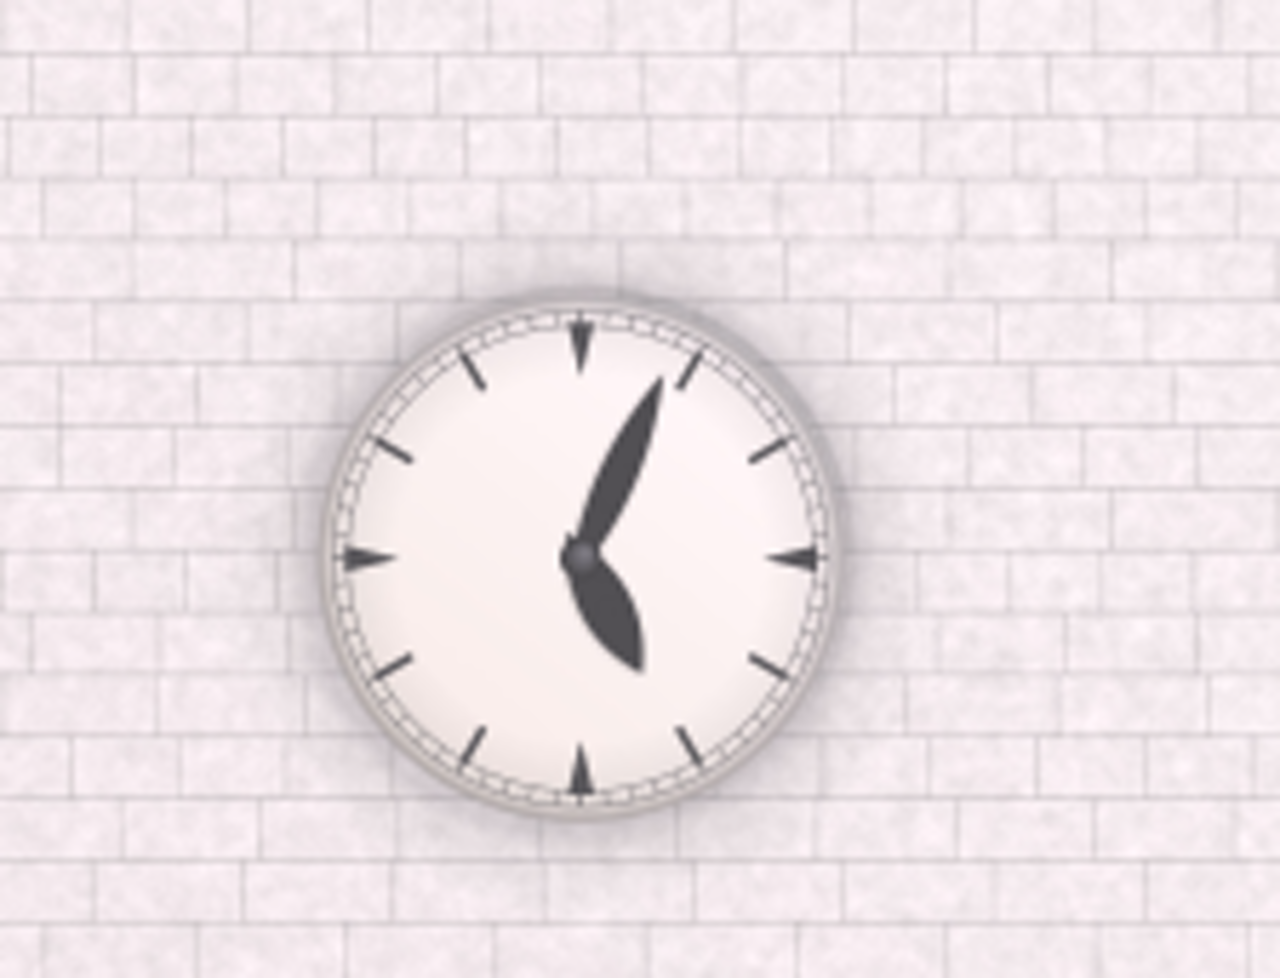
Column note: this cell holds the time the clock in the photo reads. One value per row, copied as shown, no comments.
5:04
